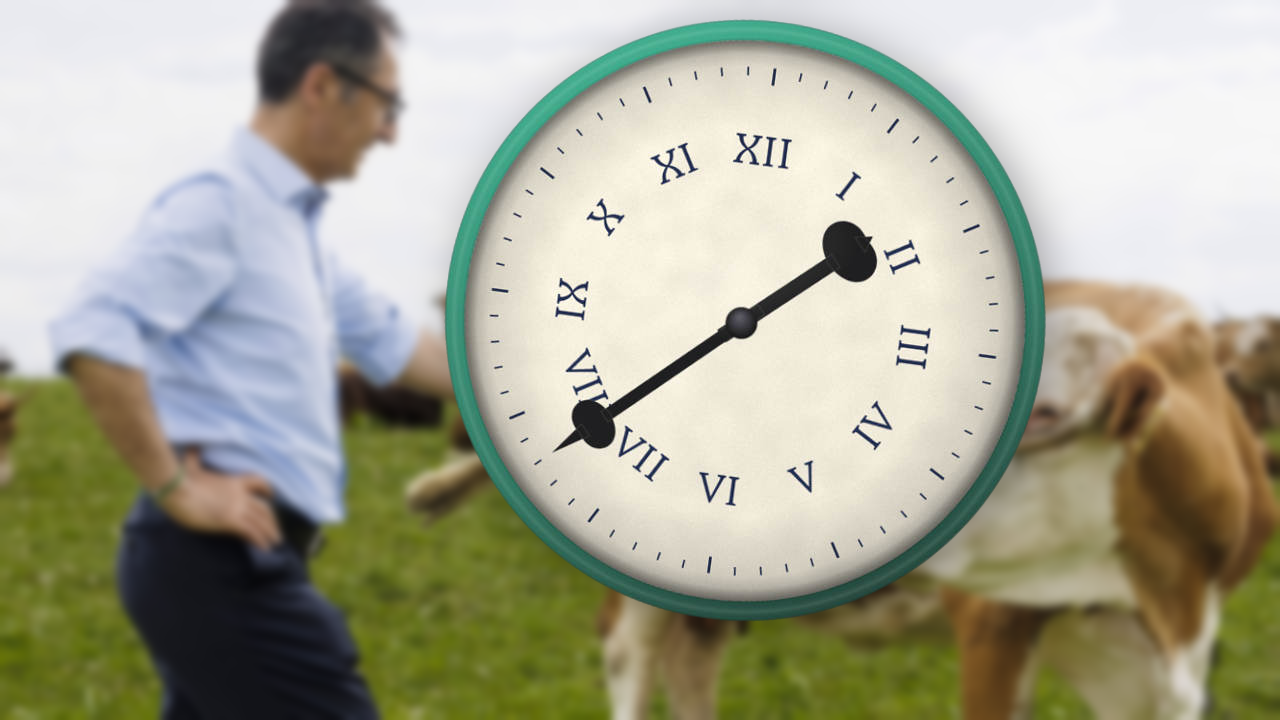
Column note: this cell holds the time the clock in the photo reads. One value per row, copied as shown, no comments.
1:38
